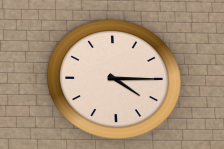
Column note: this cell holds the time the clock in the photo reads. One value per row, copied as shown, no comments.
4:15
